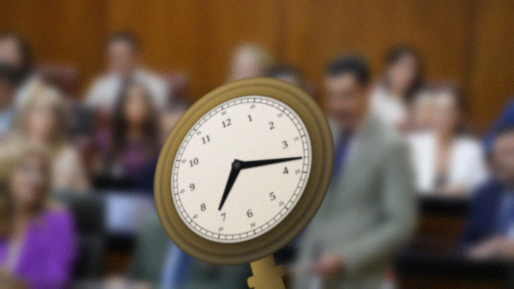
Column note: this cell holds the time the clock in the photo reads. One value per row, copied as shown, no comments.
7:18
